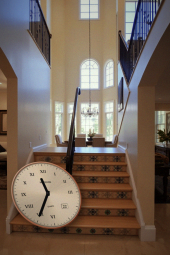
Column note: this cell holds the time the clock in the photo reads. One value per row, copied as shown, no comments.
11:35
